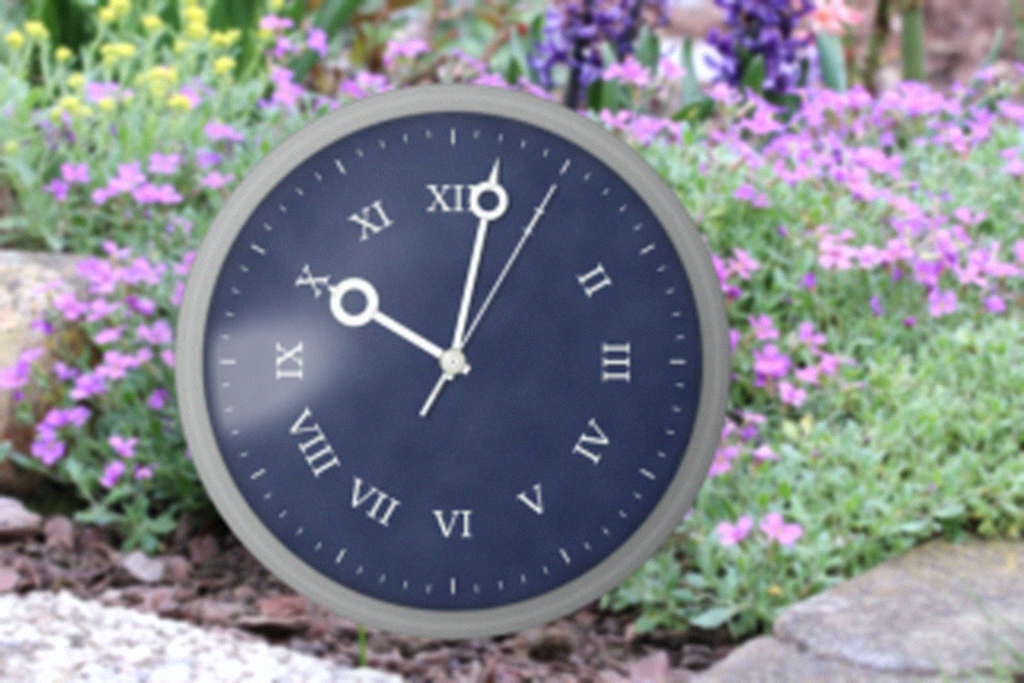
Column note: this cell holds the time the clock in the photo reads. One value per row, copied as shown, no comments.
10:02:05
